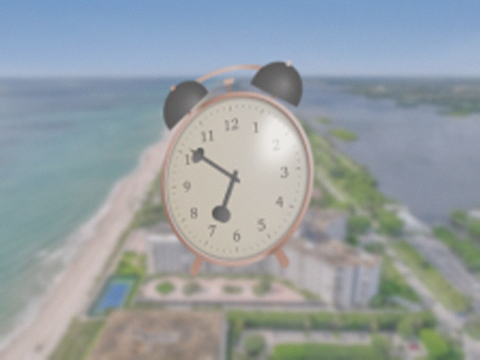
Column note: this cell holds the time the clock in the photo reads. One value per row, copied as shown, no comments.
6:51
